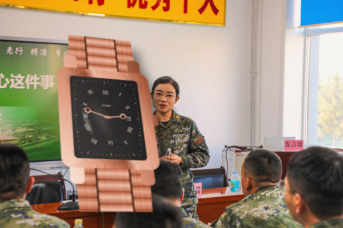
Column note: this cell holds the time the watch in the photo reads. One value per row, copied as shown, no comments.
2:48
